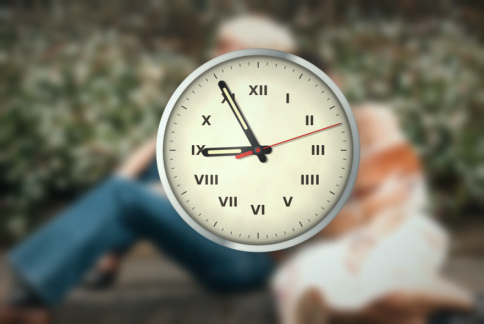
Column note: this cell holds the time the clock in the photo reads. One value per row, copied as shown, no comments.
8:55:12
